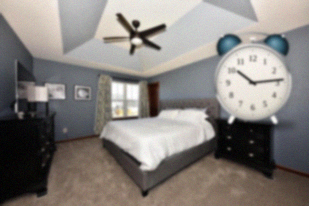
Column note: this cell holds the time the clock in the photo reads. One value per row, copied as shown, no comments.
10:14
